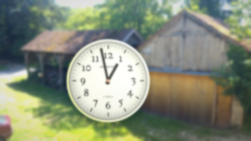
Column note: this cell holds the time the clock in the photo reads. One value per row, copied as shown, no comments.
12:58
